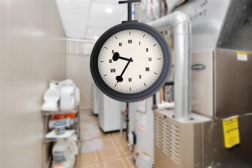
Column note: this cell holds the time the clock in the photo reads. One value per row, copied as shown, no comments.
9:35
